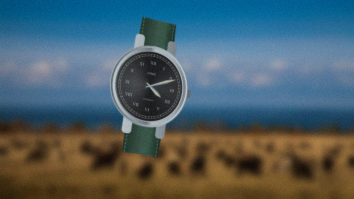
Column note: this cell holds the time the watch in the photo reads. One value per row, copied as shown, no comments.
4:11
